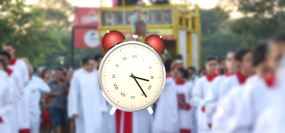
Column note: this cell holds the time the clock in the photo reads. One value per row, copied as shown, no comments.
3:24
